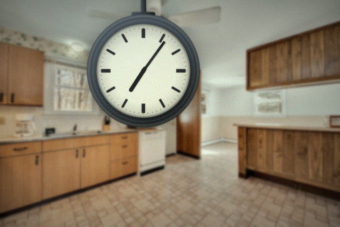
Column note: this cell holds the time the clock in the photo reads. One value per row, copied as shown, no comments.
7:06
